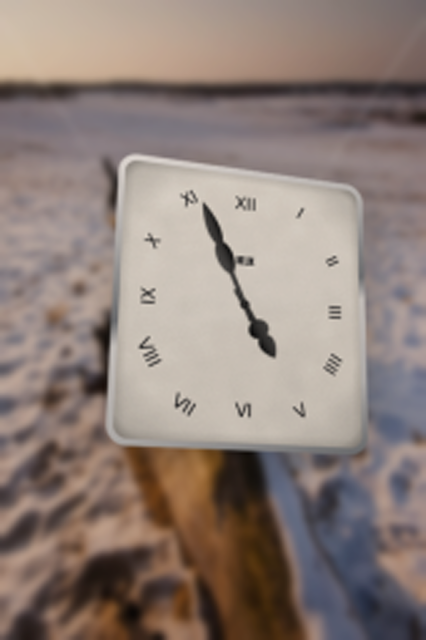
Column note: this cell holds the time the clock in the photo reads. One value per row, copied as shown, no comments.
4:56
